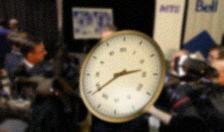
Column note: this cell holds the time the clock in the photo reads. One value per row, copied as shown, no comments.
2:39
